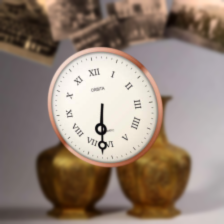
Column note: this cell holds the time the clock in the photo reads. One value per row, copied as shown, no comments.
6:32
